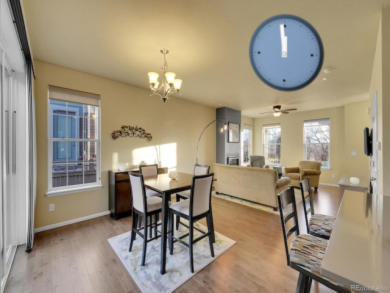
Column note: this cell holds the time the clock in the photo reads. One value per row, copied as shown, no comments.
11:59
